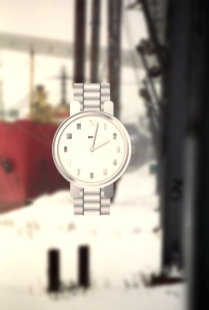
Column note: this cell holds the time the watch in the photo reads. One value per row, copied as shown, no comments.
2:02
